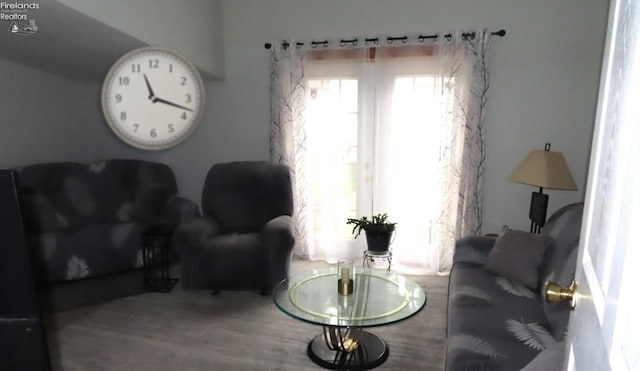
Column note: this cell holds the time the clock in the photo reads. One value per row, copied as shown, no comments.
11:18
